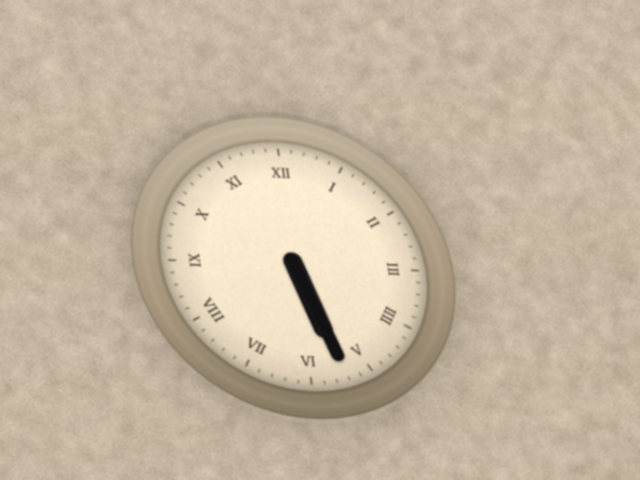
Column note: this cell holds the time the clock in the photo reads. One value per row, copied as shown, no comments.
5:27
